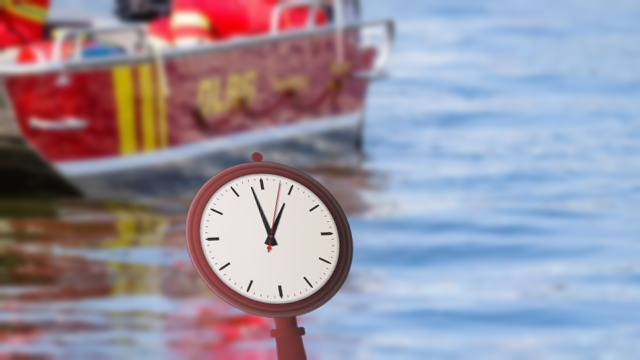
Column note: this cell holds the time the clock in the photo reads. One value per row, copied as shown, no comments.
12:58:03
